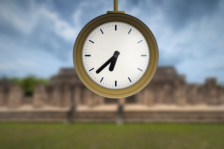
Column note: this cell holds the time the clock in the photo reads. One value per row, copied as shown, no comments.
6:38
